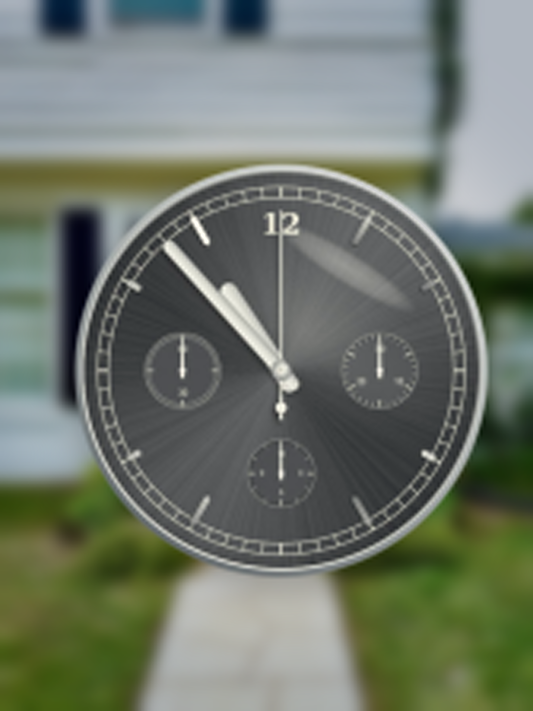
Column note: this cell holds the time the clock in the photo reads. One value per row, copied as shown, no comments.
10:53
